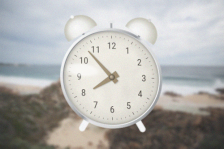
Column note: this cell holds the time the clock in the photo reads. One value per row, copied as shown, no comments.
7:53
